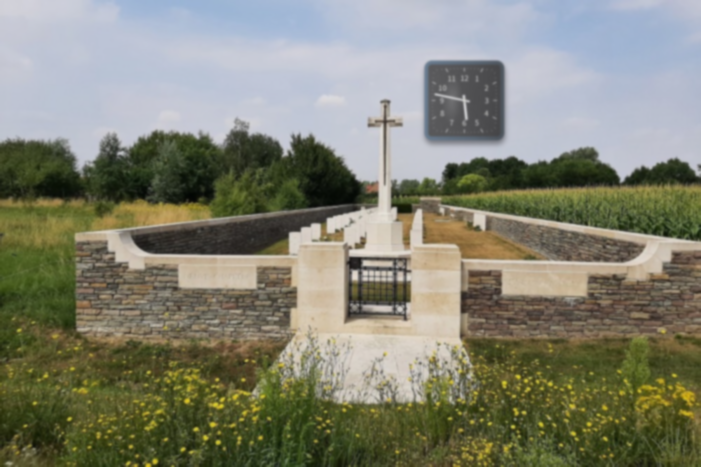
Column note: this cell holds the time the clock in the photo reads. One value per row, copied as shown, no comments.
5:47
